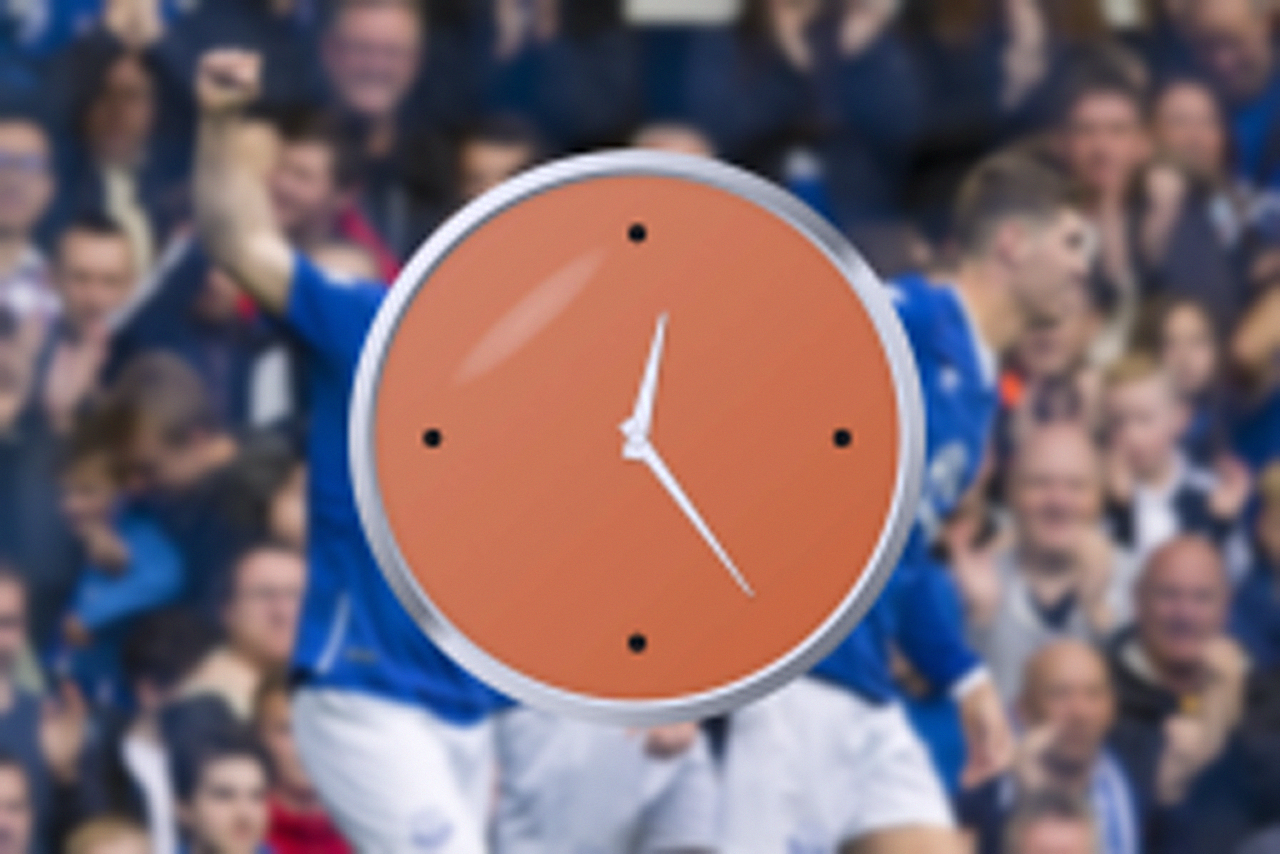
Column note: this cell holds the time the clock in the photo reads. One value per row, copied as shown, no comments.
12:24
